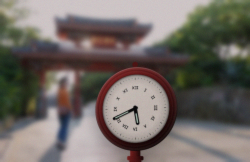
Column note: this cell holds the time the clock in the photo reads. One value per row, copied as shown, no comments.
5:41
